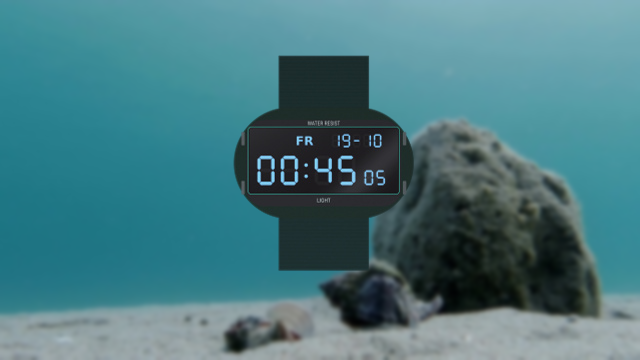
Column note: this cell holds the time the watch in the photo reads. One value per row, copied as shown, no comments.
0:45:05
